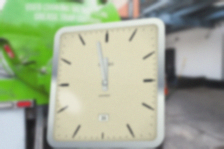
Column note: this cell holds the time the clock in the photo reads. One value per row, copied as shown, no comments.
11:58
